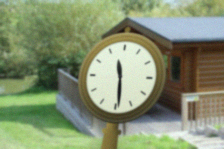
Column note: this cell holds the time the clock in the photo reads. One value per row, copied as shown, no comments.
11:29
